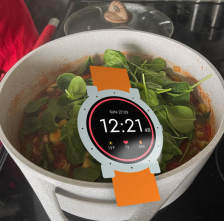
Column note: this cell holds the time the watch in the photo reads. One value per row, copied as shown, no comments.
12:21
